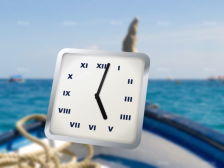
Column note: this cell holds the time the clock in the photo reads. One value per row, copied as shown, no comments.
5:02
